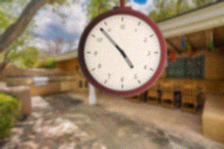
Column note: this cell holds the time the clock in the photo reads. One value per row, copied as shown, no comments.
4:53
